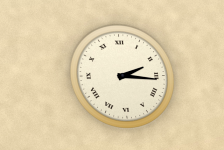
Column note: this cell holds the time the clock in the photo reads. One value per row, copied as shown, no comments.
2:16
